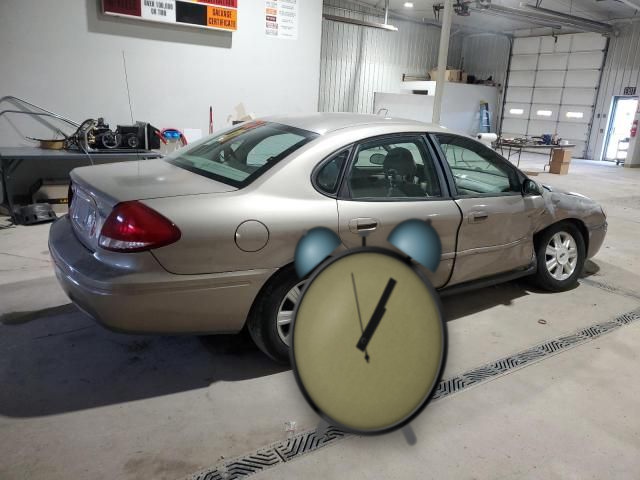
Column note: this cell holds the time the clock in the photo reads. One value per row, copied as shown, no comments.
1:04:58
